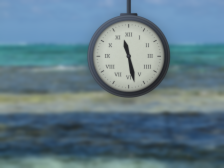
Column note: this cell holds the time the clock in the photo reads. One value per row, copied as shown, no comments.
11:28
